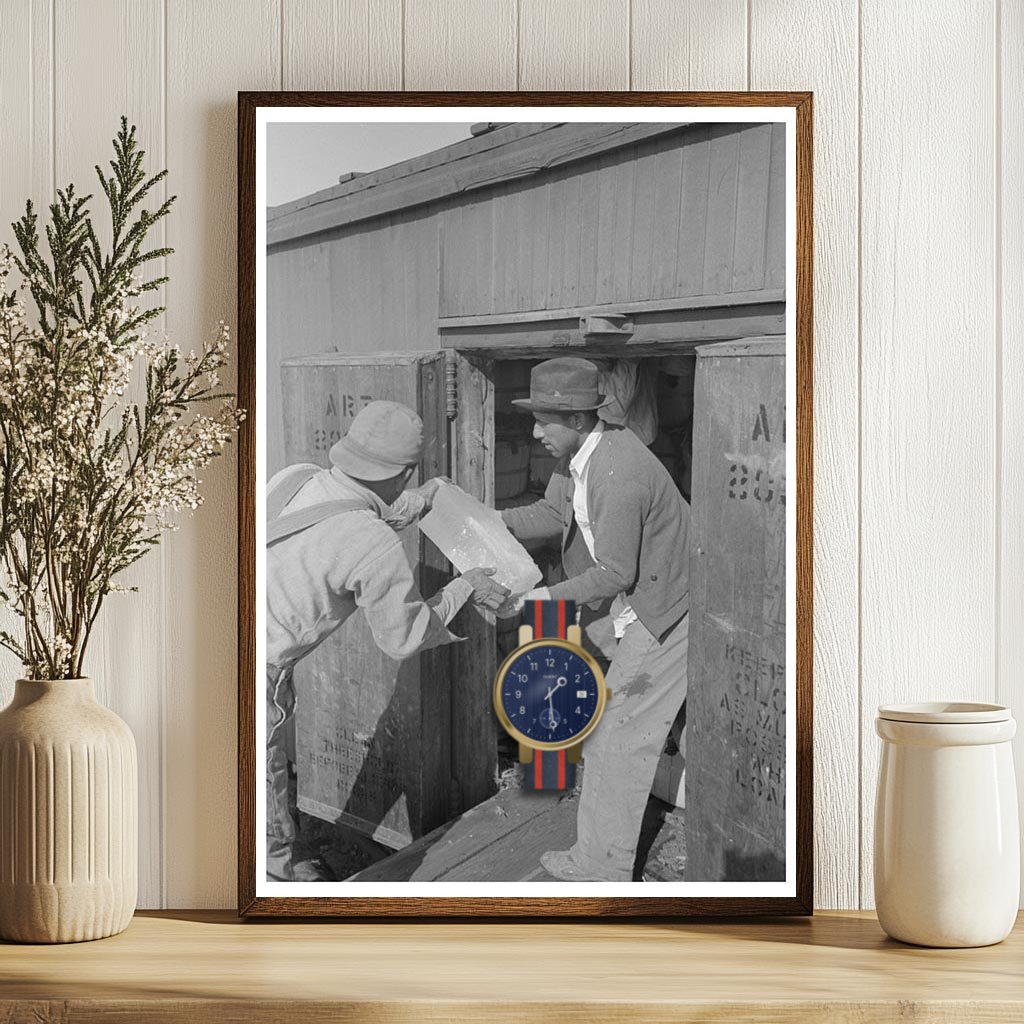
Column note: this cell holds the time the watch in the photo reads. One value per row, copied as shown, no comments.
1:29
